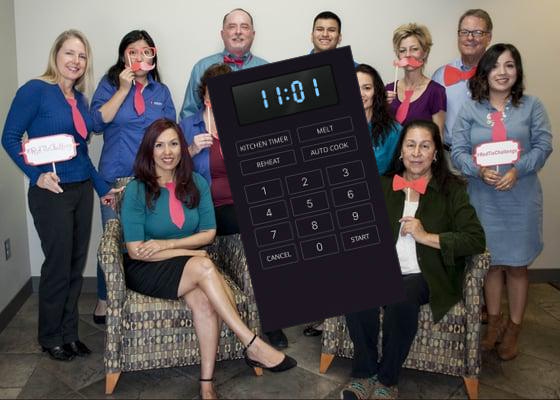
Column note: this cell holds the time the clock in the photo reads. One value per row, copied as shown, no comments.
11:01
